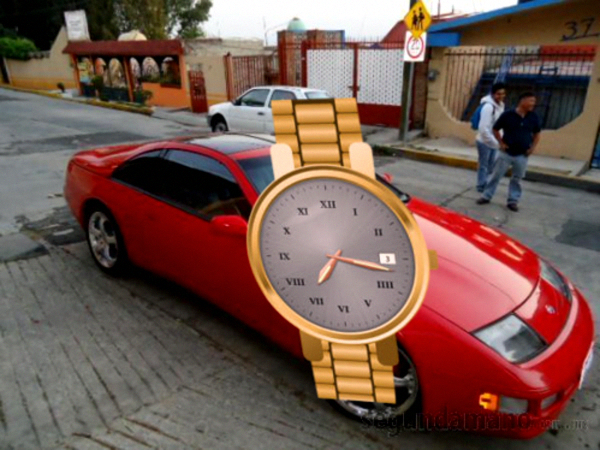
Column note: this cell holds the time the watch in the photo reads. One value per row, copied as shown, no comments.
7:17
